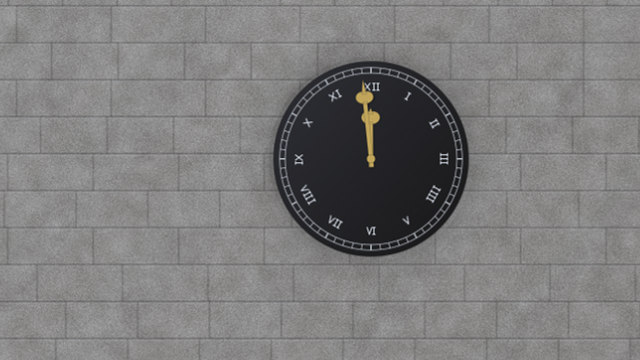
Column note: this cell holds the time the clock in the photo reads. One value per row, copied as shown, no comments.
11:59
